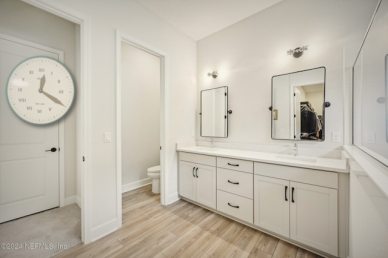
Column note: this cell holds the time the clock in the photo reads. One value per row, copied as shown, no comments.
12:20
